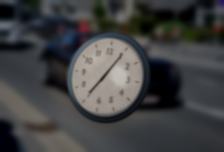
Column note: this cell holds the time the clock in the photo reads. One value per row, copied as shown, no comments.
7:05
